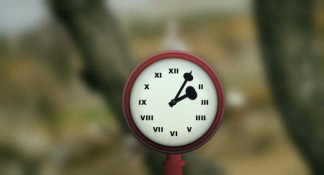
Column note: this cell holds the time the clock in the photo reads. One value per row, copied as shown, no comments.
2:05
